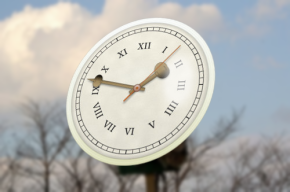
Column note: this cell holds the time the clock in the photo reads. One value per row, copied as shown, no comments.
1:47:07
